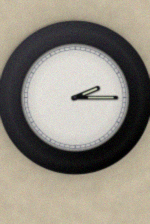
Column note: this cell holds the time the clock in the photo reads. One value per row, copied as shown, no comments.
2:15
